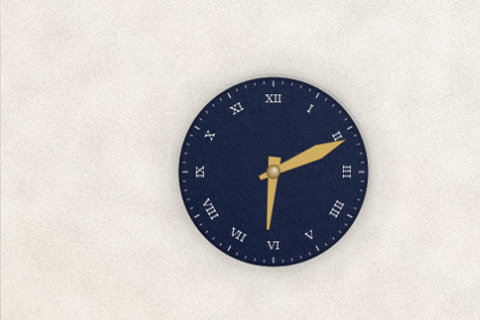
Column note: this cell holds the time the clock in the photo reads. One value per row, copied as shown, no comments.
6:11
